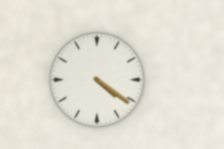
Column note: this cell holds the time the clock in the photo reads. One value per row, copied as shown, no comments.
4:21
